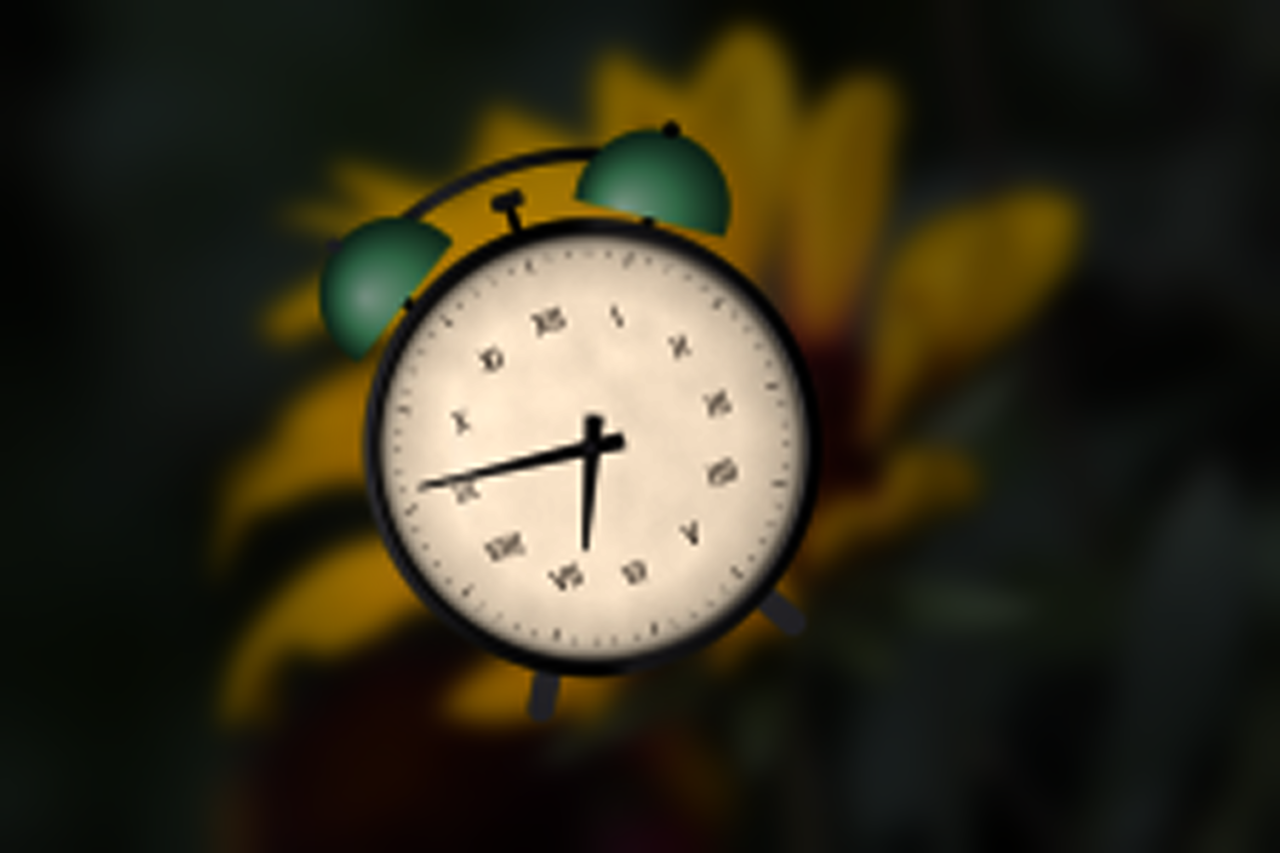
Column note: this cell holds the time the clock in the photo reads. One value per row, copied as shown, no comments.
6:46
